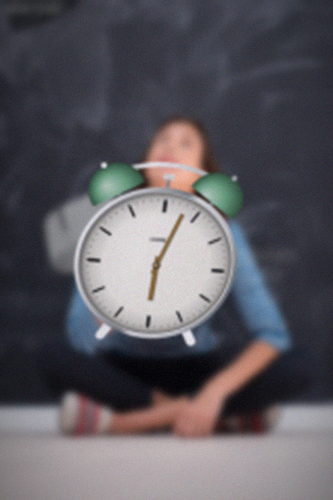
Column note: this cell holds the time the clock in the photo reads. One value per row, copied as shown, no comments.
6:03
